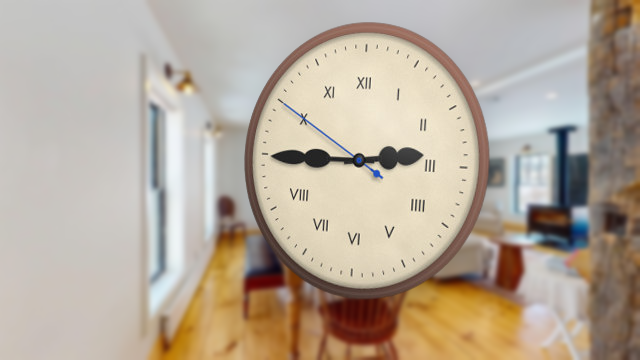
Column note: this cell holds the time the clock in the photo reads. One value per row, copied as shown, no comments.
2:44:50
